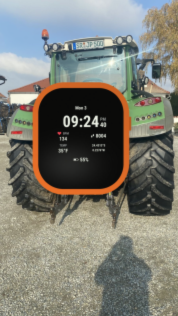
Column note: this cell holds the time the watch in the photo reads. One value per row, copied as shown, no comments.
9:24
